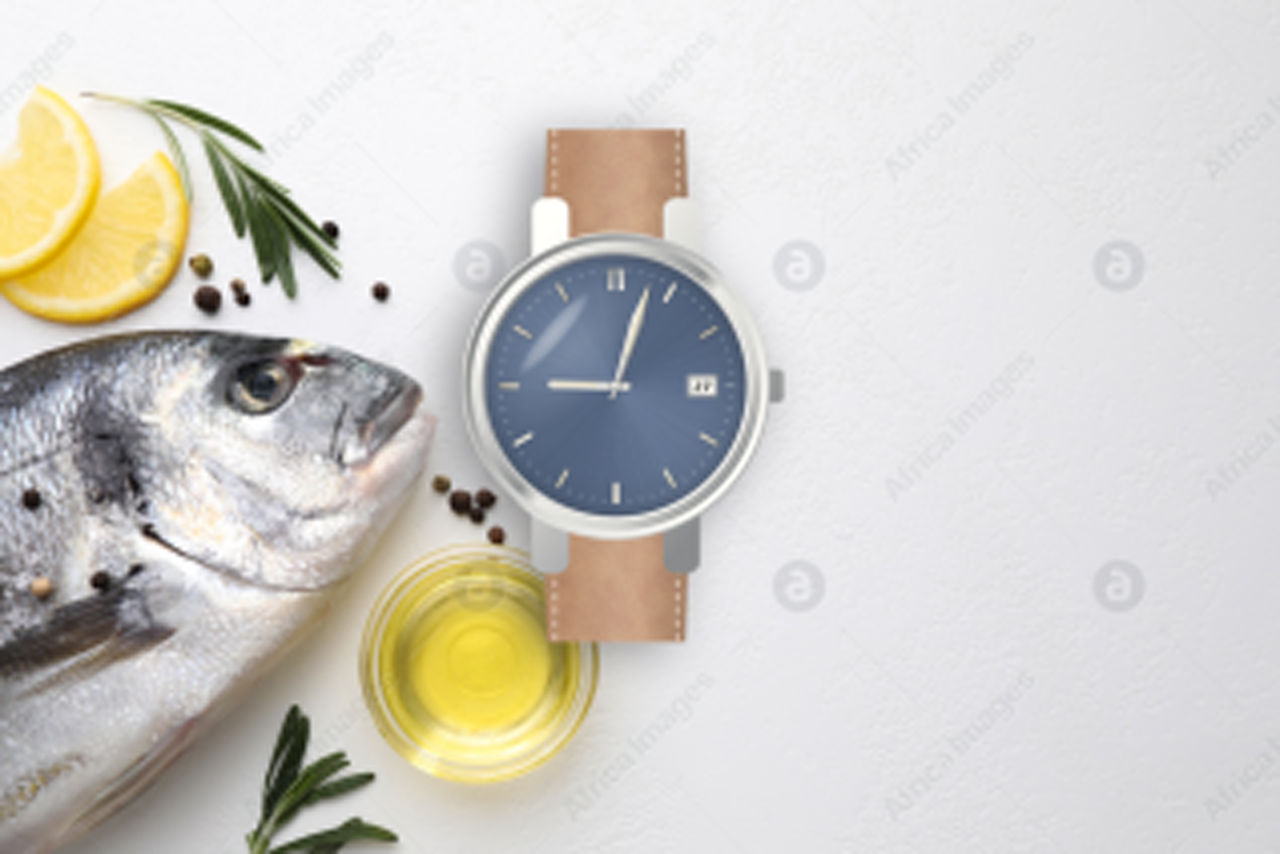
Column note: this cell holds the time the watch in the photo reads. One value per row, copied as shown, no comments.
9:03
